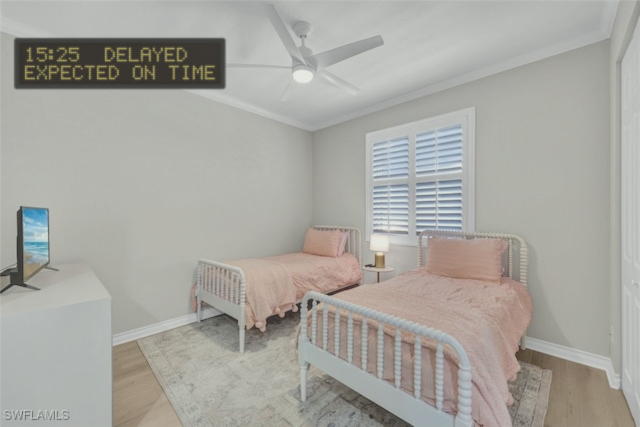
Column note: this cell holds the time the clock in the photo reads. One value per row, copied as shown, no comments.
15:25
